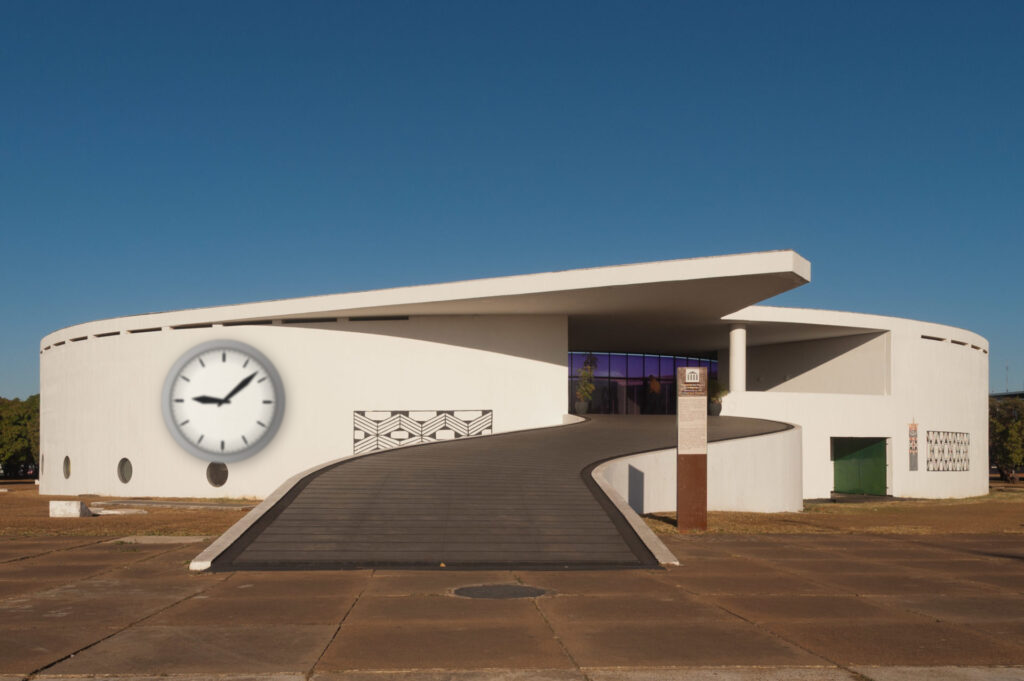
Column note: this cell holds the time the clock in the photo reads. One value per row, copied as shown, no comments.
9:08
